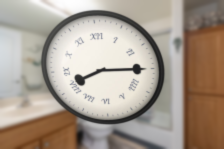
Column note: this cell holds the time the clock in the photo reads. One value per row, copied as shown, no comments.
8:15
